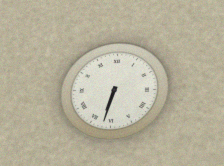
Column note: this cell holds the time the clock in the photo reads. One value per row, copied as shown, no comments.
6:32
